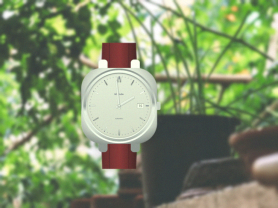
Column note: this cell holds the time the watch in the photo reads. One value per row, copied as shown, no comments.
1:59
